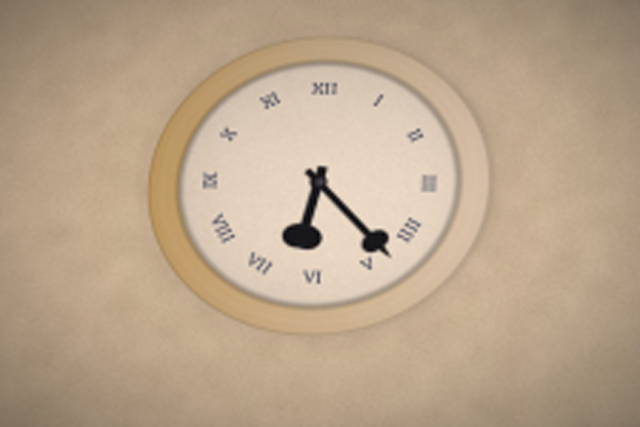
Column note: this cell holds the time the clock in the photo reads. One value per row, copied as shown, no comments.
6:23
